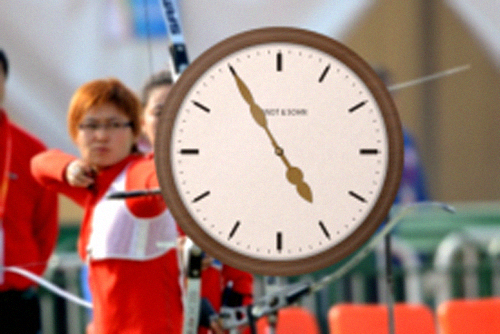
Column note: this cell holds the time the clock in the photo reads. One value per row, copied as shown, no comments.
4:55
